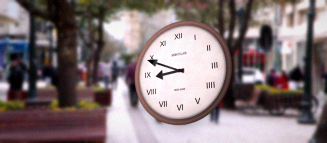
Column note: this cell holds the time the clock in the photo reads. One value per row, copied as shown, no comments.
8:49
